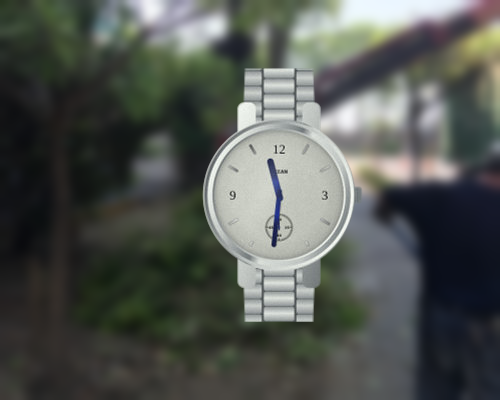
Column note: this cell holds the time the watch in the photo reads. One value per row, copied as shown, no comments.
11:31
